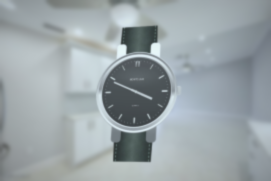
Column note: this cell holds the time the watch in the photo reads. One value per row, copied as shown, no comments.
3:49
